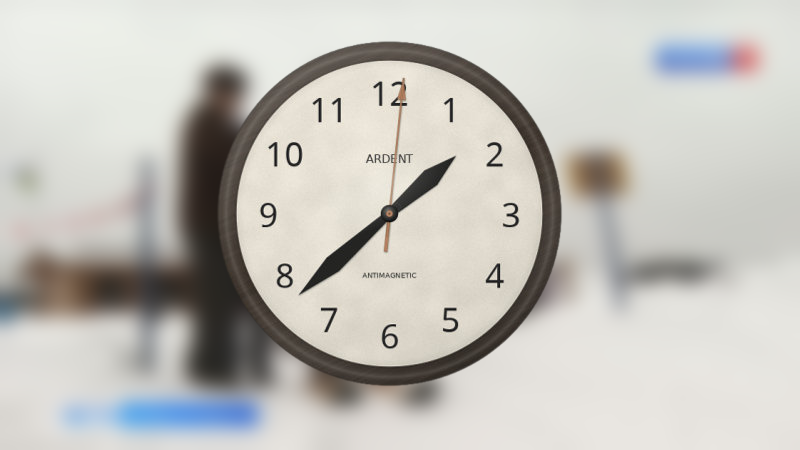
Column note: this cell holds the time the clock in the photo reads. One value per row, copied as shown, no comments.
1:38:01
